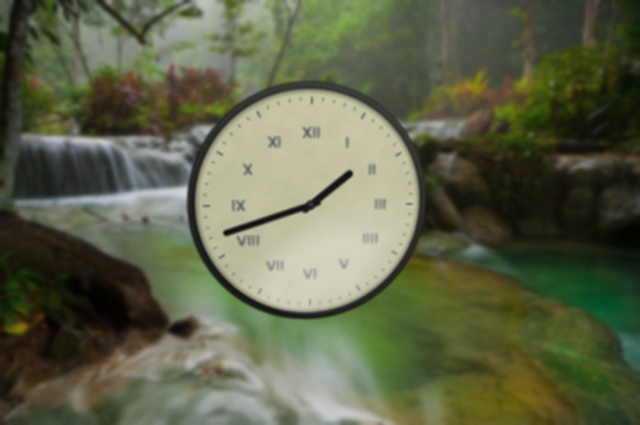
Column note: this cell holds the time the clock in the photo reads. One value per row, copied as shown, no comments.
1:42
